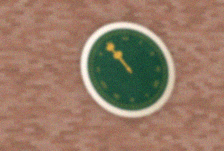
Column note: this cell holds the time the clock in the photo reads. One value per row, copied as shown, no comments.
10:54
